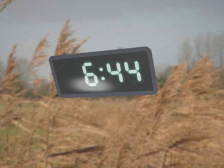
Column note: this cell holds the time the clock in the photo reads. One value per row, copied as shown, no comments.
6:44
